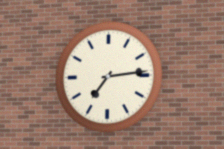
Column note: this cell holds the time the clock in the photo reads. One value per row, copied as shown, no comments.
7:14
